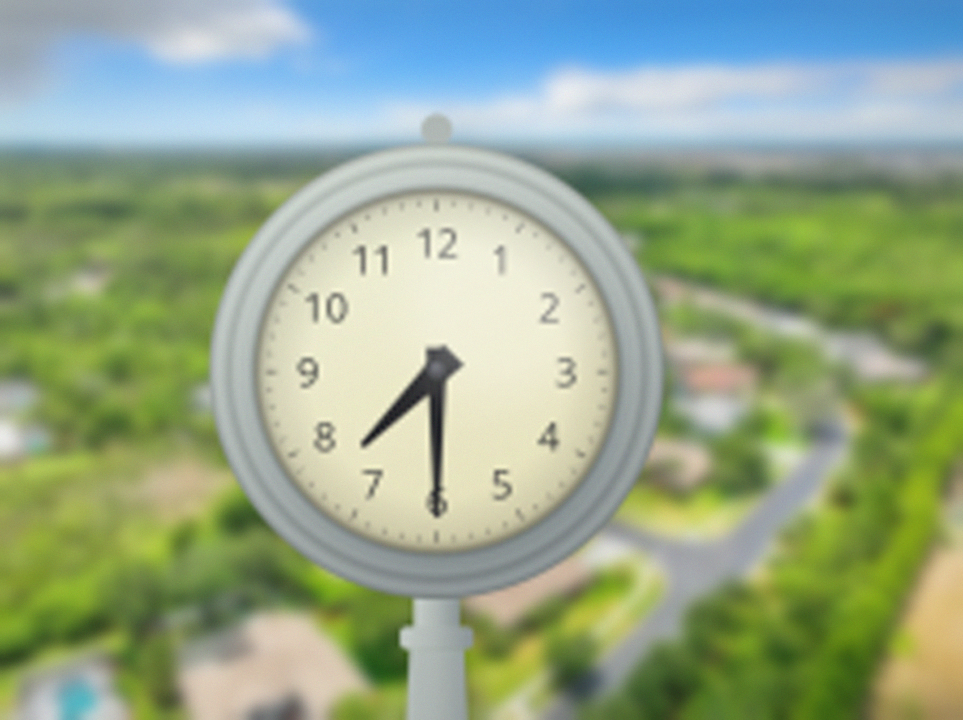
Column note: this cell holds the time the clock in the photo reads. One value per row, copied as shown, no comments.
7:30
